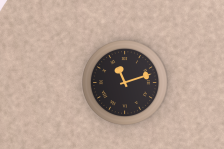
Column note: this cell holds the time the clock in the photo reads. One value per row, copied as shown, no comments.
11:12
